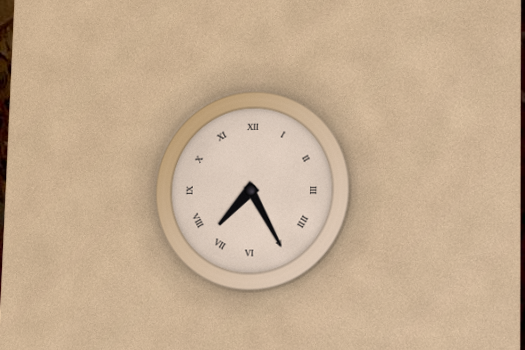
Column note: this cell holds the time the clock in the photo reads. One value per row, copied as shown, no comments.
7:25
